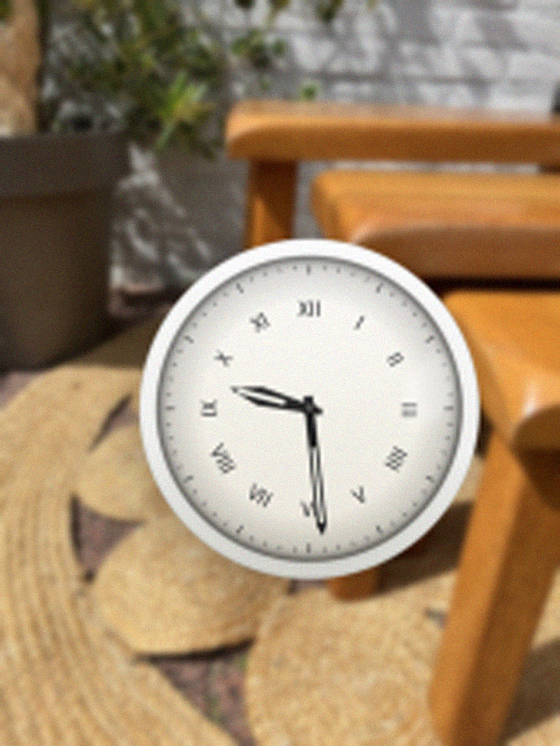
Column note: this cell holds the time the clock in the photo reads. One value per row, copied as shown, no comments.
9:29
